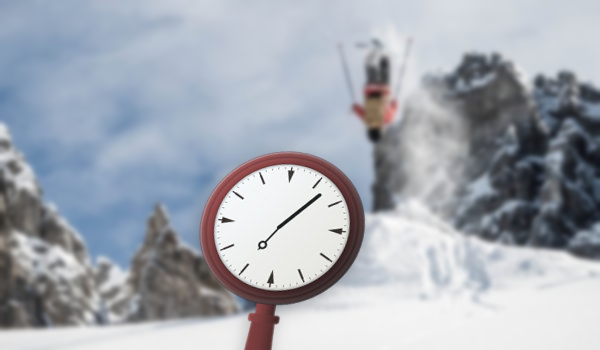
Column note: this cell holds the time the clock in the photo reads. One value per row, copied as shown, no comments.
7:07
